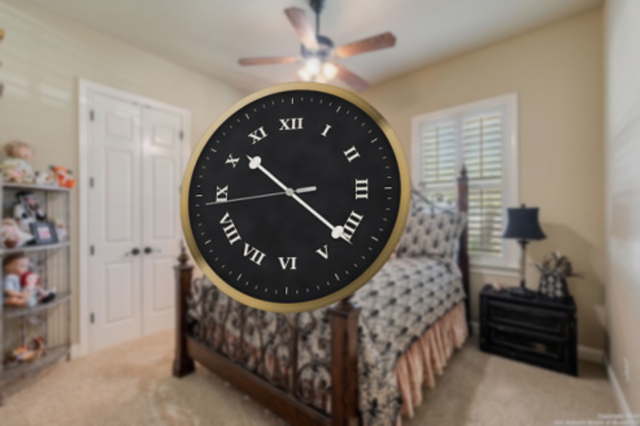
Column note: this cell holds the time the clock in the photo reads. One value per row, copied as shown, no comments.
10:21:44
